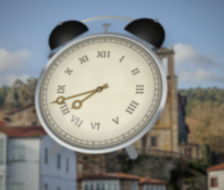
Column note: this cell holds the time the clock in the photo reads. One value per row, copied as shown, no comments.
7:42
